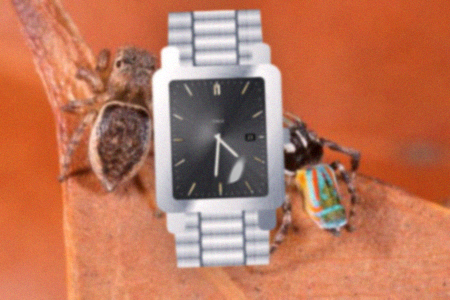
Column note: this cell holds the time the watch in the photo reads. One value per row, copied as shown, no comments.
4:31
